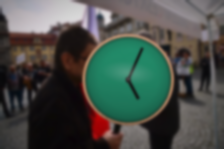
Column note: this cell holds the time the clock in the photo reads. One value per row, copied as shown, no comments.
5:04
